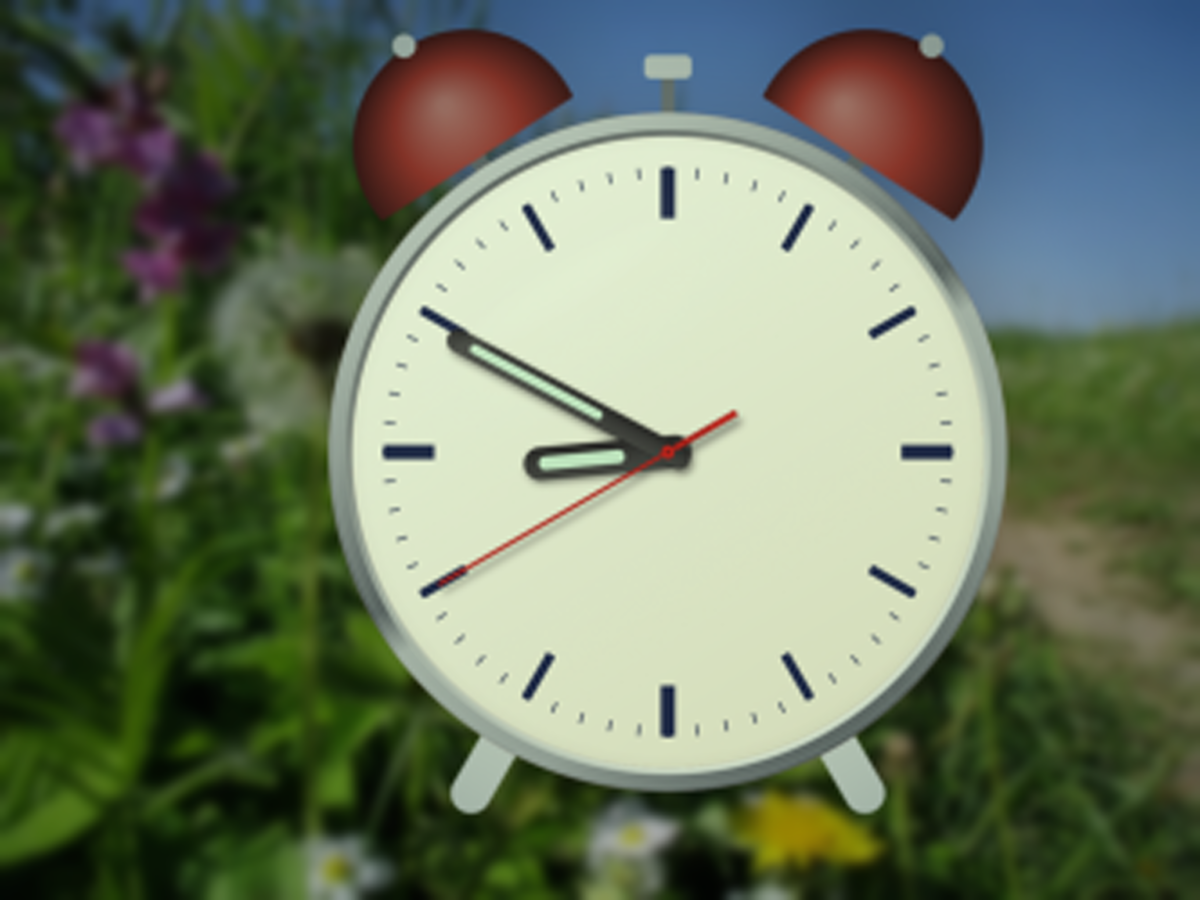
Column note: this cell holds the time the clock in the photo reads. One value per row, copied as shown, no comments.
8:49:40
